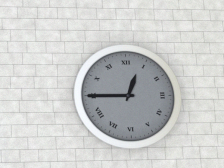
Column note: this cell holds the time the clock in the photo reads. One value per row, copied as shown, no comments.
12:45
